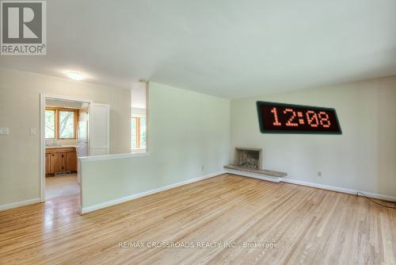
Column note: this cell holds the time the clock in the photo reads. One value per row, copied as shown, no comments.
12:08
